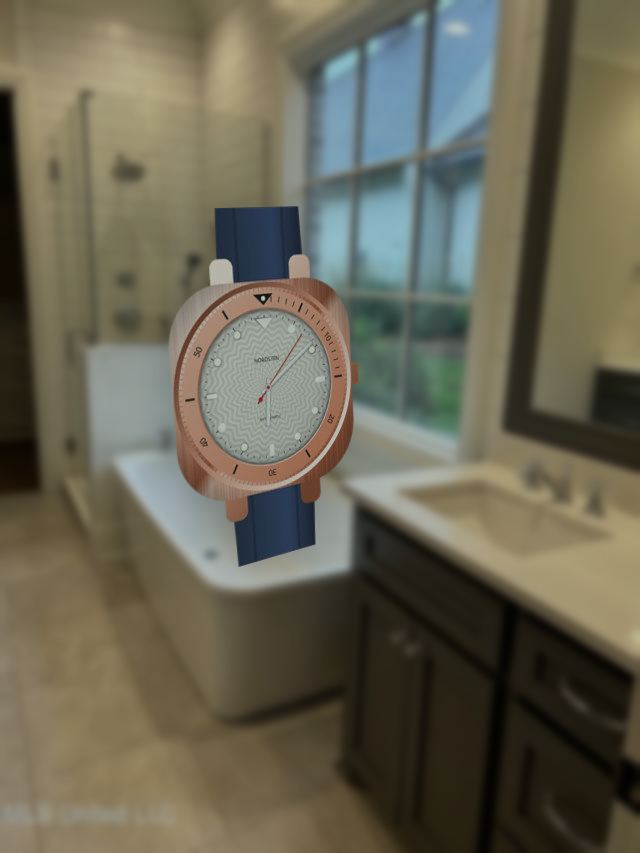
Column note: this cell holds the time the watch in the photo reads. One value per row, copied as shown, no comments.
6:09:07
